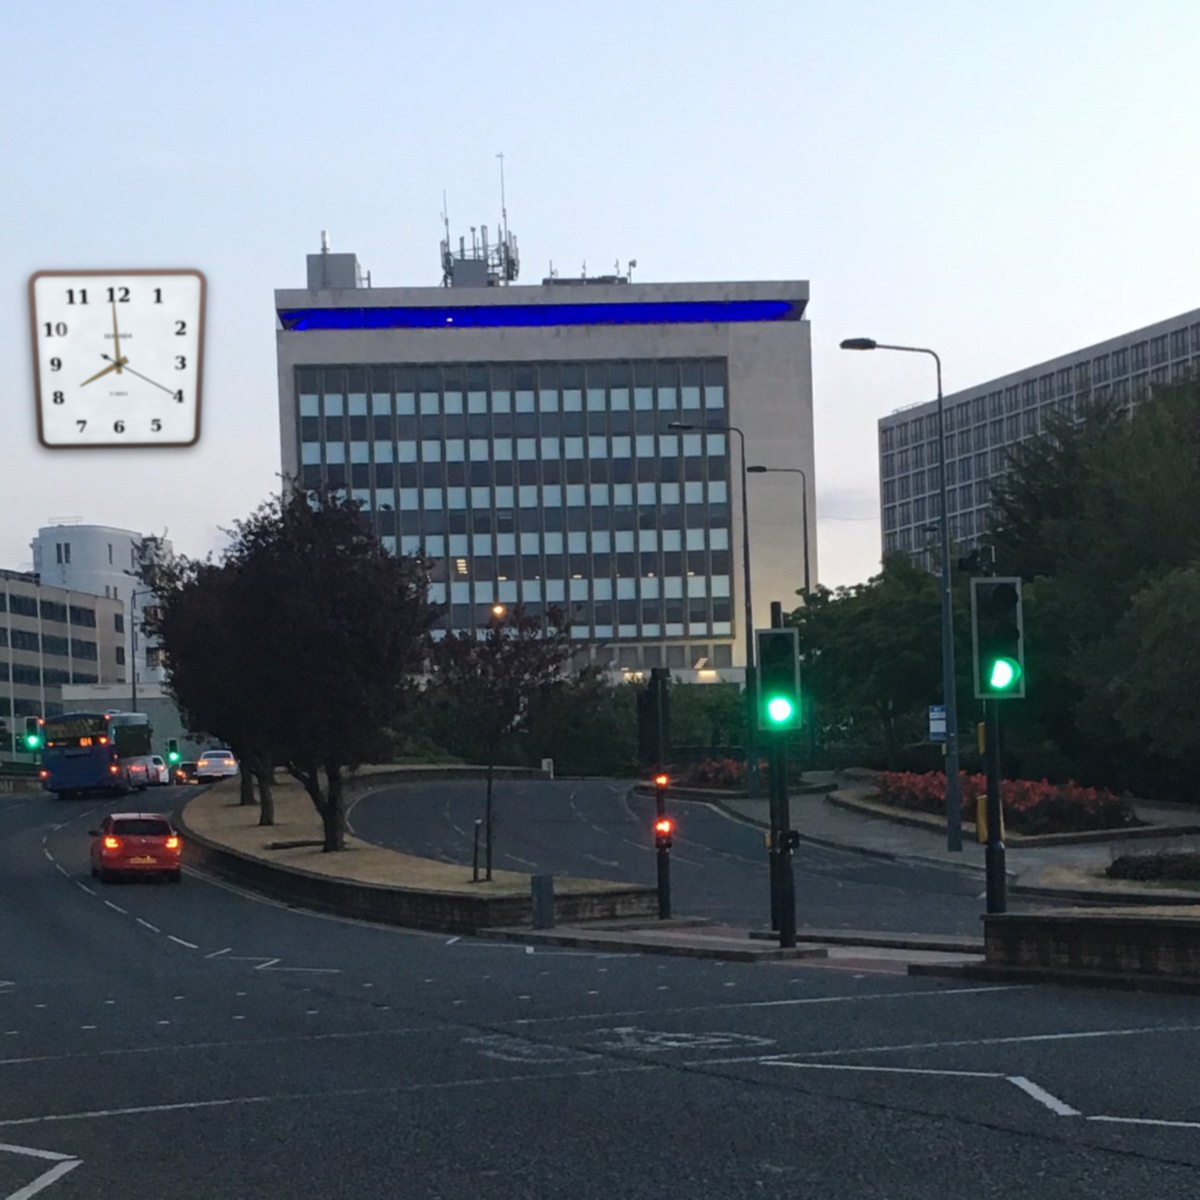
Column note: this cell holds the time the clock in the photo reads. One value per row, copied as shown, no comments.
7:59:20
